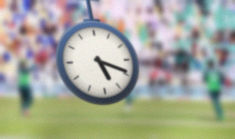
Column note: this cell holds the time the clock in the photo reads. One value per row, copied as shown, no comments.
5:19
